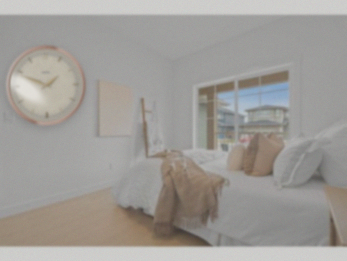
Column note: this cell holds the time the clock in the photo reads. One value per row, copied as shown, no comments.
1:49
